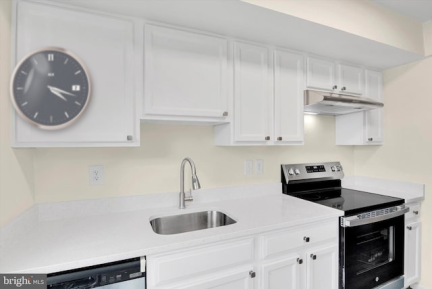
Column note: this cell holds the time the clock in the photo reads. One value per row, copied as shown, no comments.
4:18
